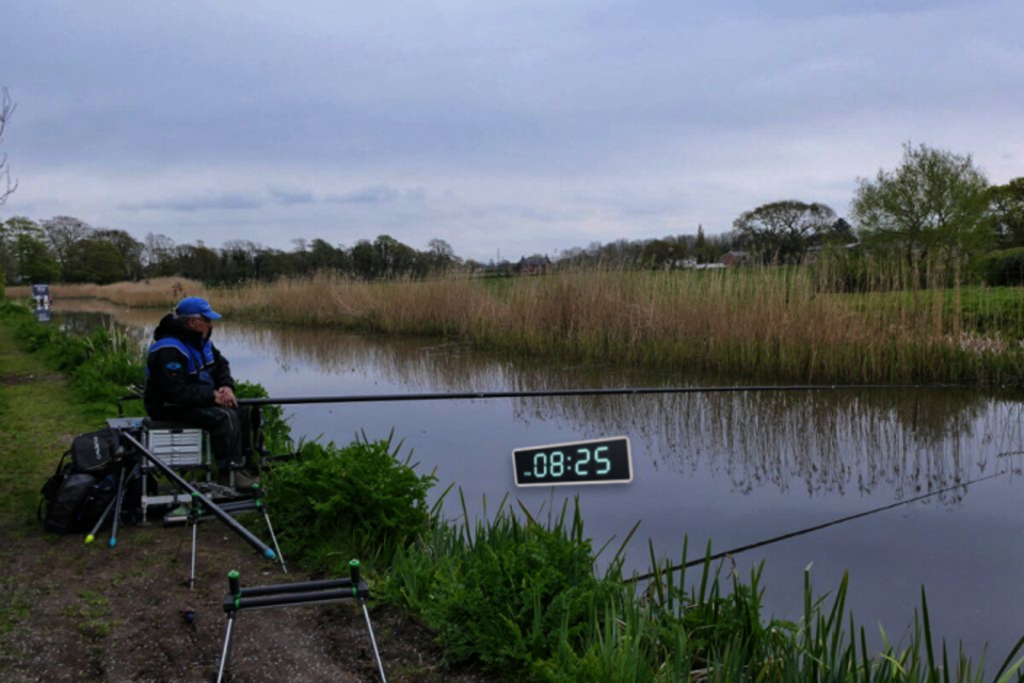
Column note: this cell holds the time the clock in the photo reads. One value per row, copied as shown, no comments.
8:25
